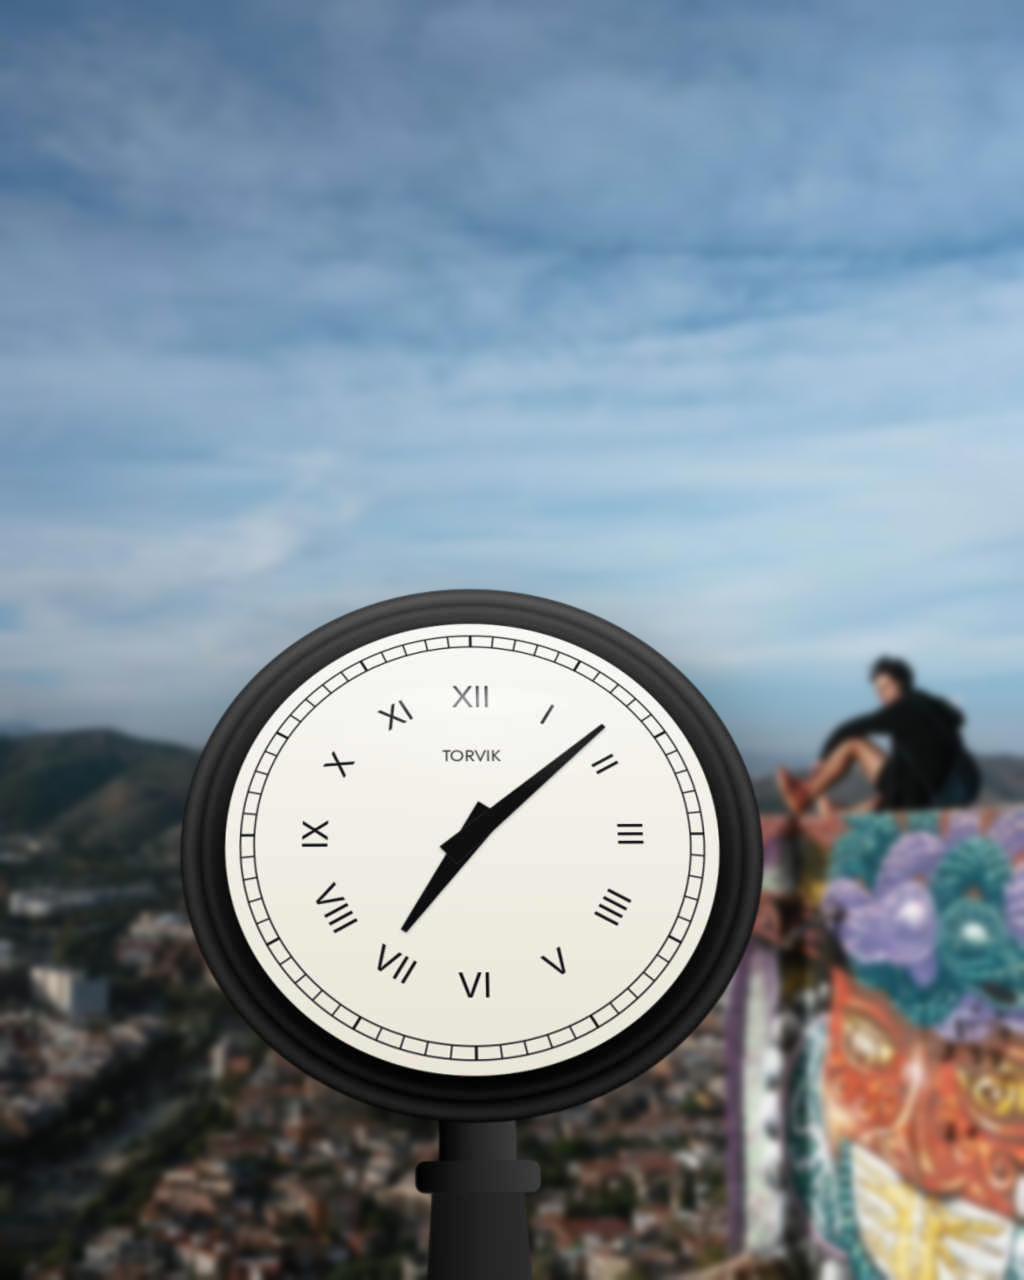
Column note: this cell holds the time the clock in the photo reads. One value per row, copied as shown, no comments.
7:08
